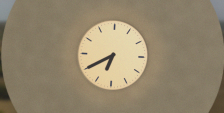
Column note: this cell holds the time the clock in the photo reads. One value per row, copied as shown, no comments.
6:40
